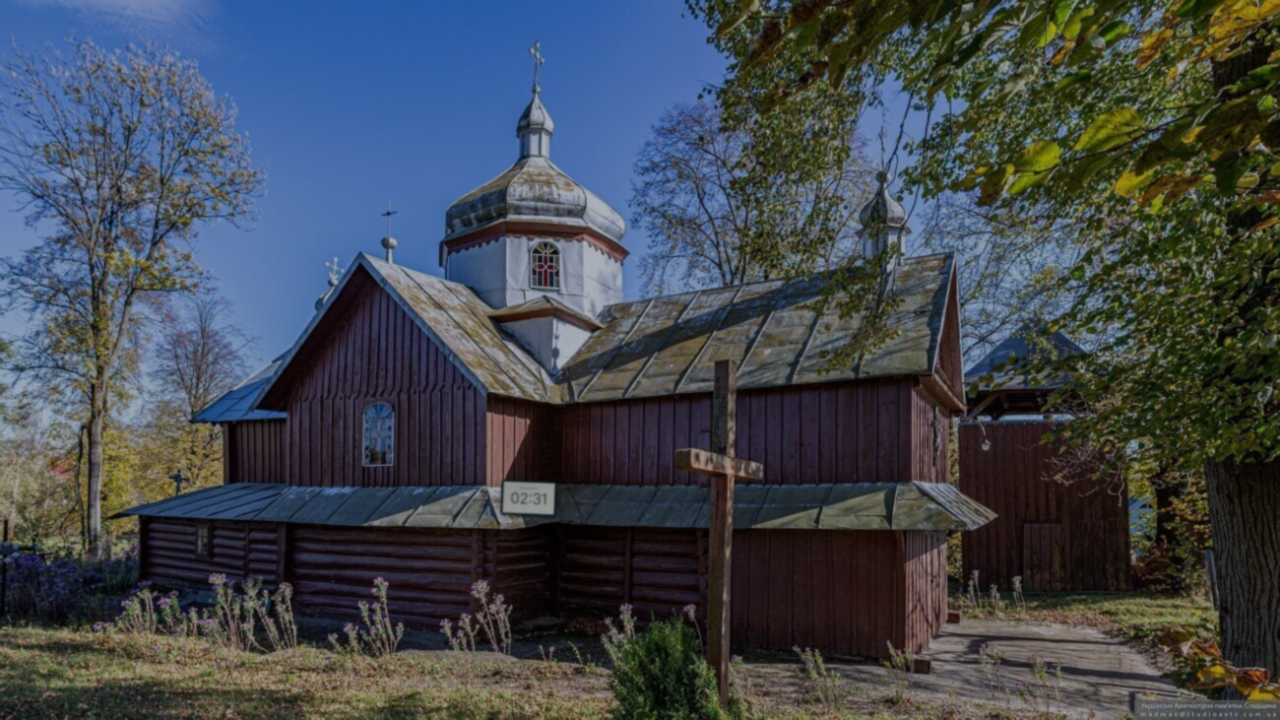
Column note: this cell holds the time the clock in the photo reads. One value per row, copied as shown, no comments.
2:31
